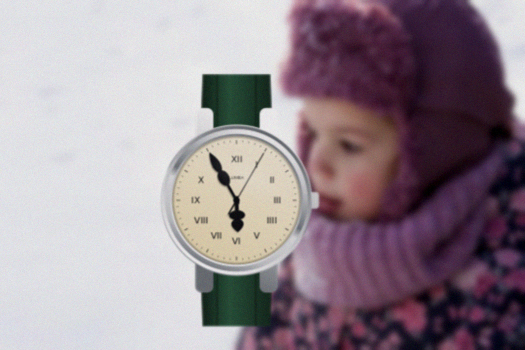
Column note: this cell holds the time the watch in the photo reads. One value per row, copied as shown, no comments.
5:55:05
